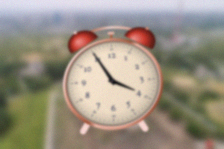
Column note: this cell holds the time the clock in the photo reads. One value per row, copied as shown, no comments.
3:55
